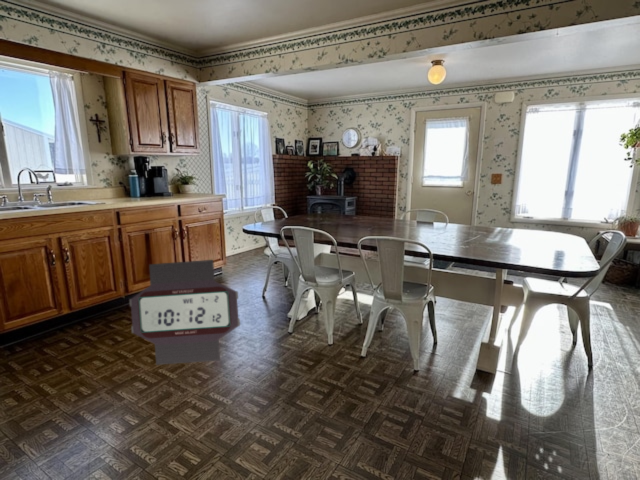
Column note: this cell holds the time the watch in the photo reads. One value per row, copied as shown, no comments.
10:12
